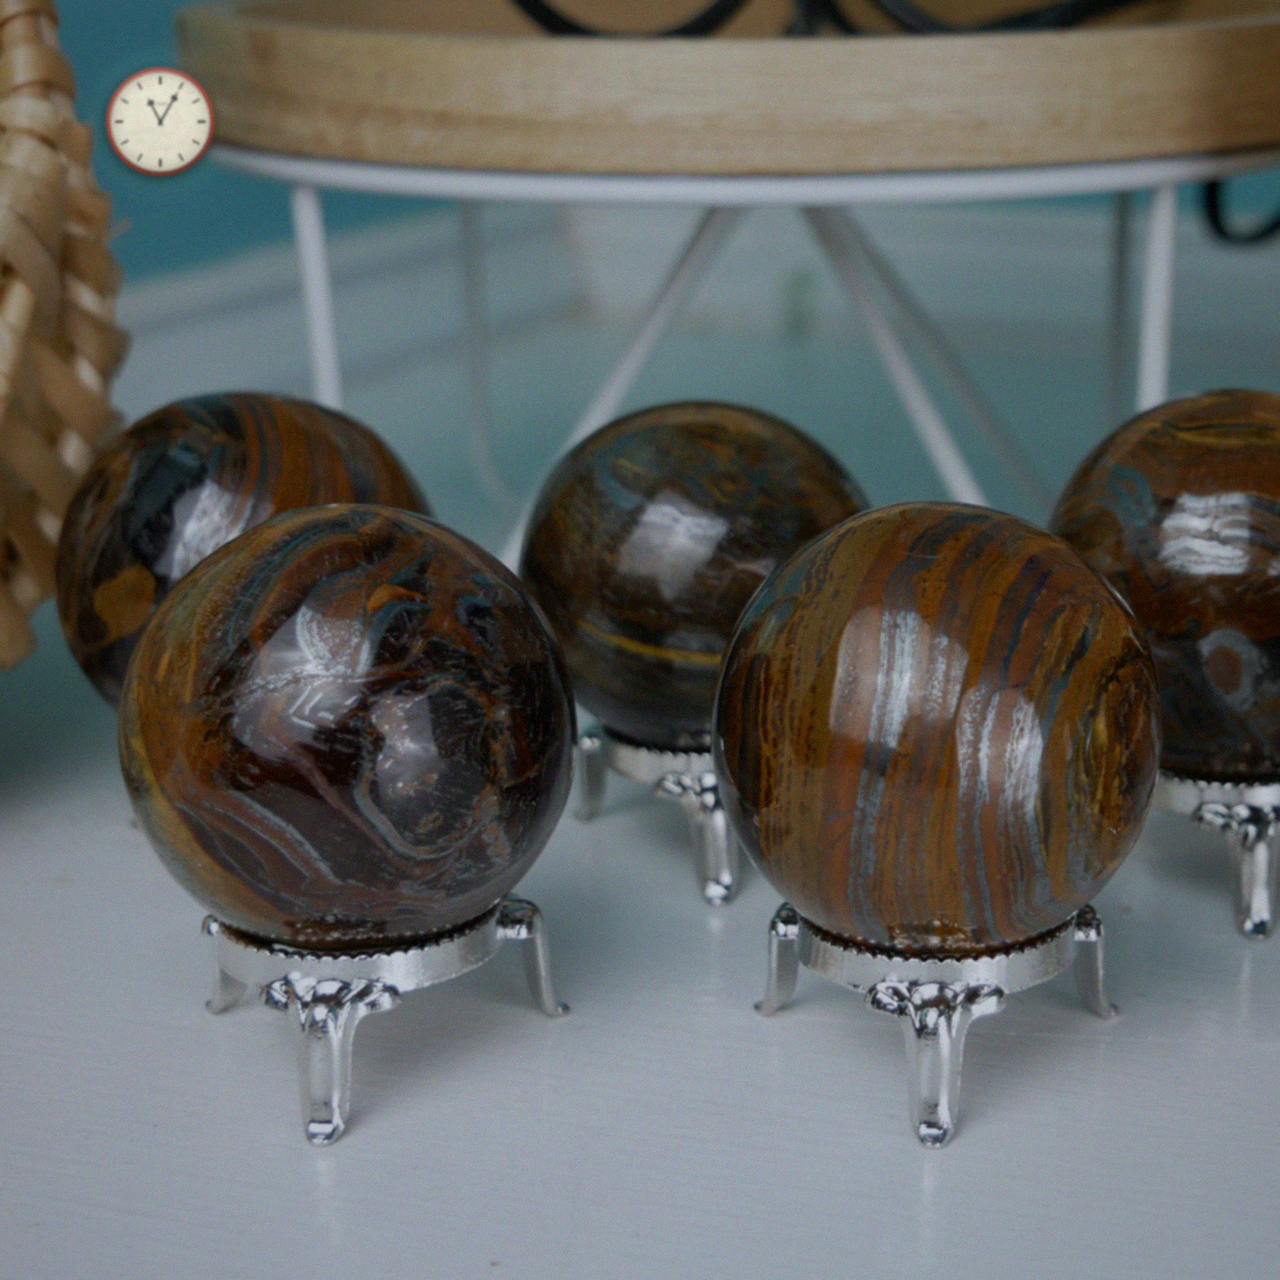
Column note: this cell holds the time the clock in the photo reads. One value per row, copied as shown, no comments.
11:05
